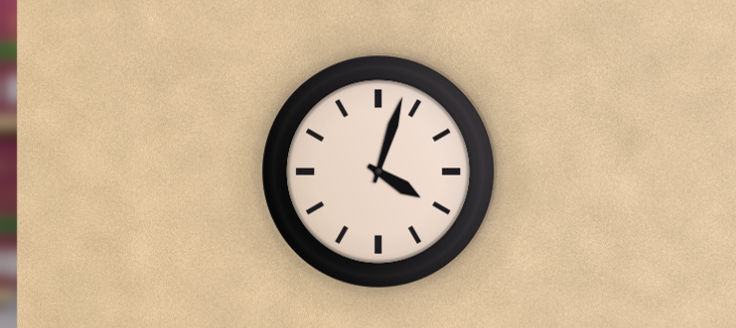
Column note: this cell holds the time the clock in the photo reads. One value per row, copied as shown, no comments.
4:03
